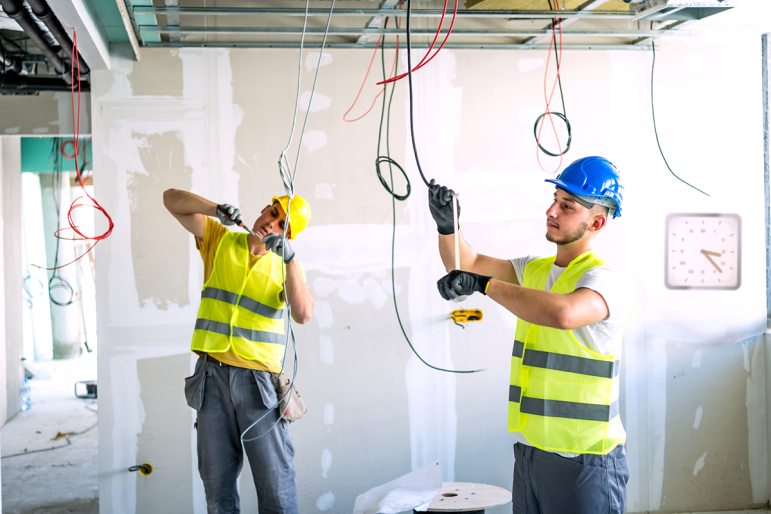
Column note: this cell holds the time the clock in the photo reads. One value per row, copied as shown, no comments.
3:23
